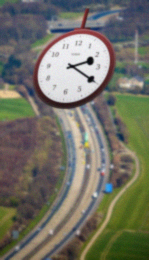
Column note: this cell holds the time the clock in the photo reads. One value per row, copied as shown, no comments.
2:20
